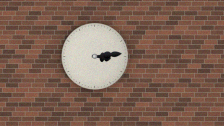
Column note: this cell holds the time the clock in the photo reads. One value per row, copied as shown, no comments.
3:14
